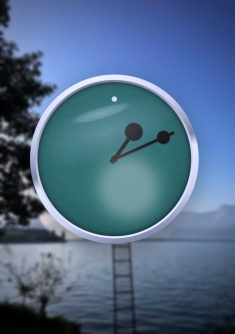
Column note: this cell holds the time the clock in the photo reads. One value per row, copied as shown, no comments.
1:11
